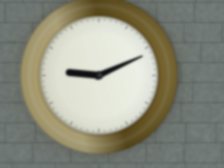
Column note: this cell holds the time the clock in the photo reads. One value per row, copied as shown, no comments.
9:11
